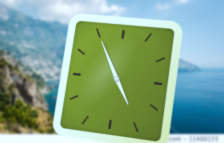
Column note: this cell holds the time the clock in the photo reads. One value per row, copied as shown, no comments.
4:55
